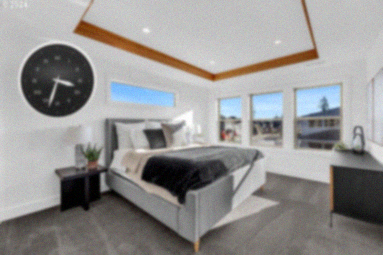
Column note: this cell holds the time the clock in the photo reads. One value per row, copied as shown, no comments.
3:33
